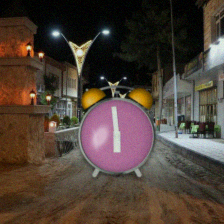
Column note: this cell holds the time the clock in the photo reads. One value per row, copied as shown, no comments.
5:59
